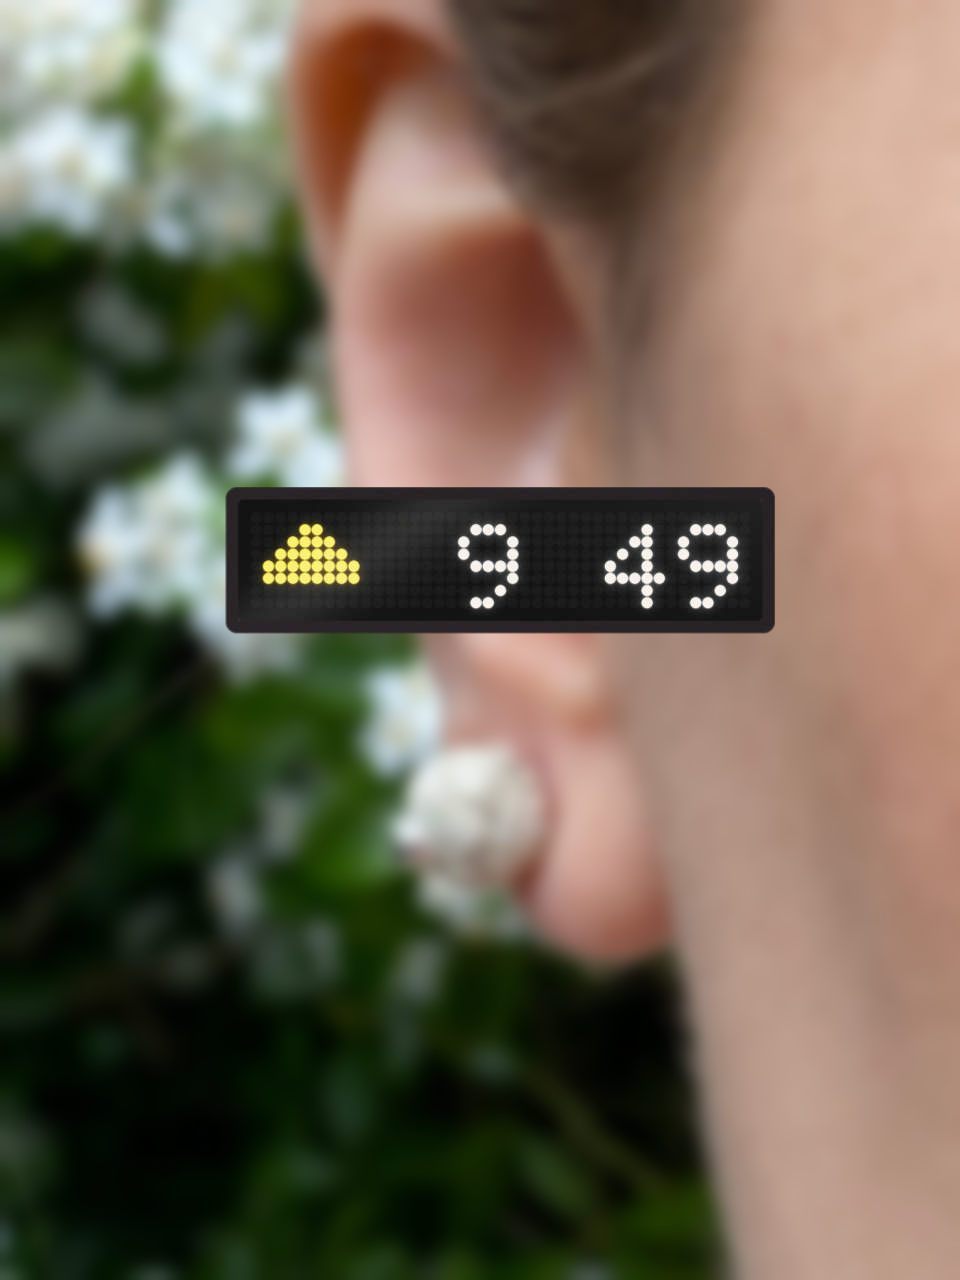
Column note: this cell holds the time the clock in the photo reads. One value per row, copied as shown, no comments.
9:49
